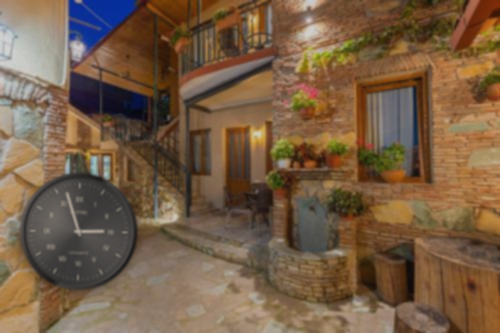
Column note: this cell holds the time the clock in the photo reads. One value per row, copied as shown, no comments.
2:57
